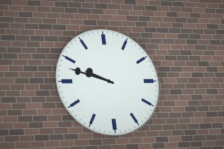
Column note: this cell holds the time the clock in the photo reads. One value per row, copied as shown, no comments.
9:48
